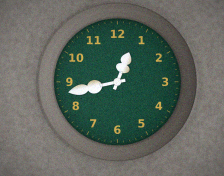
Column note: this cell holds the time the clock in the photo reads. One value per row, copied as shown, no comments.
12:43
